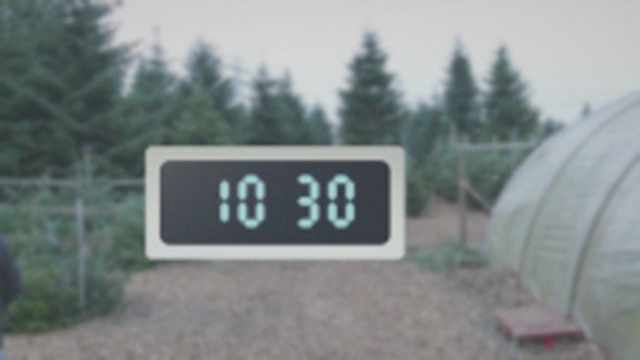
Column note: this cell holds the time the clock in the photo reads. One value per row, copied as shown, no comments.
10:30
